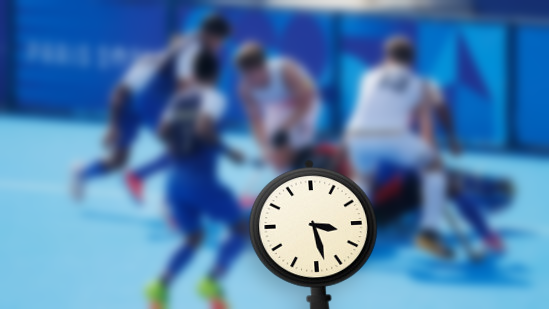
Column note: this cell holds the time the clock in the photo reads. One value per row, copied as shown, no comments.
3:28
